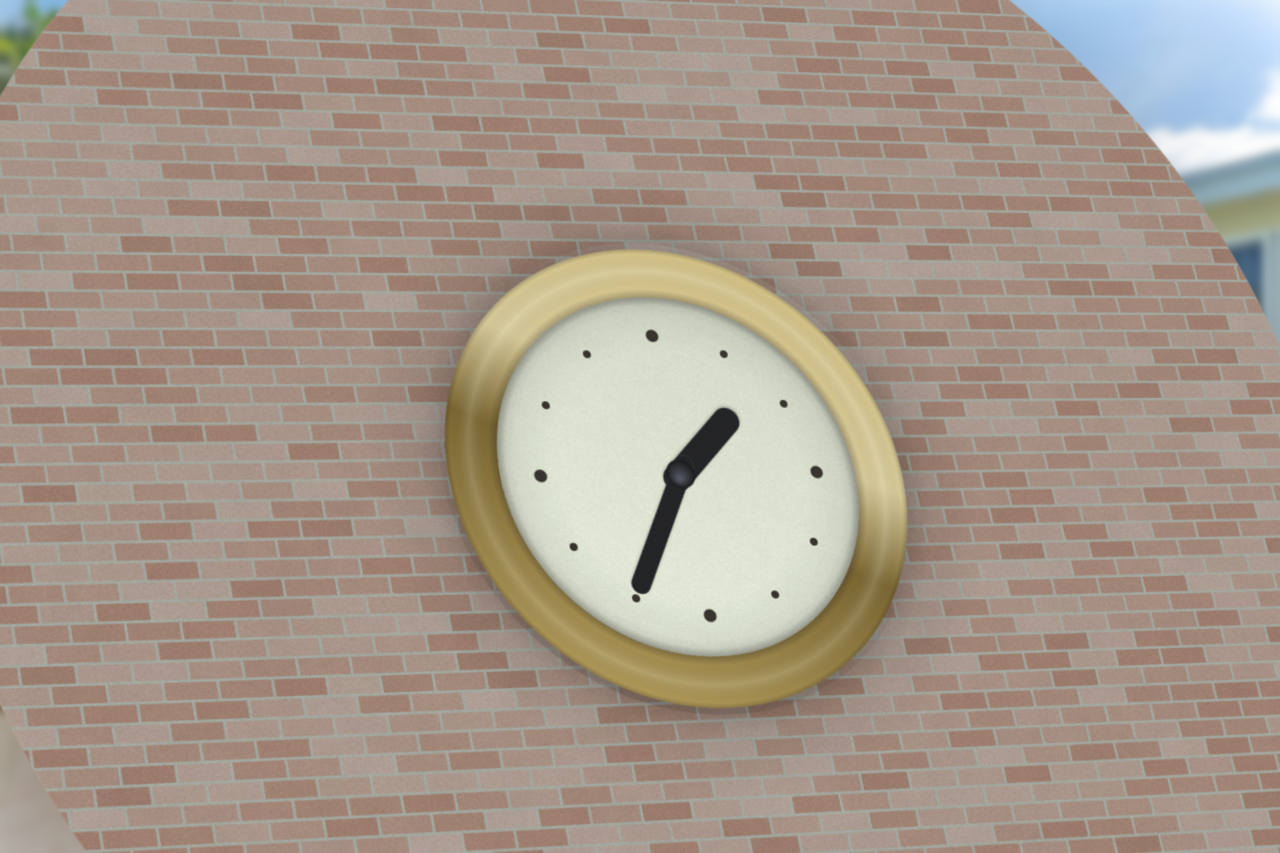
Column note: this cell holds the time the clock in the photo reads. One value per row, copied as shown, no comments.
1:35
